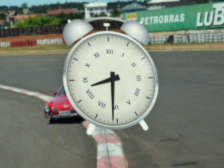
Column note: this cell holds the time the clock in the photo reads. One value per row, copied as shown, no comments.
8:31
